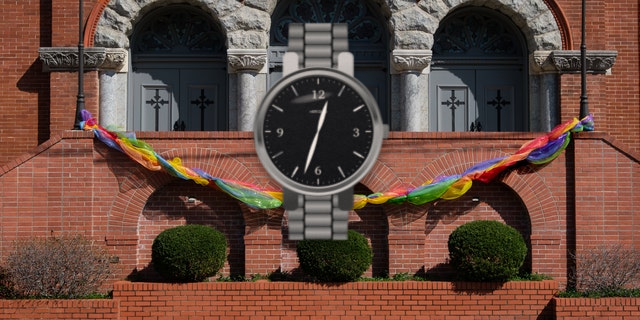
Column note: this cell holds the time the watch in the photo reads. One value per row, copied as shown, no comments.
12:33
